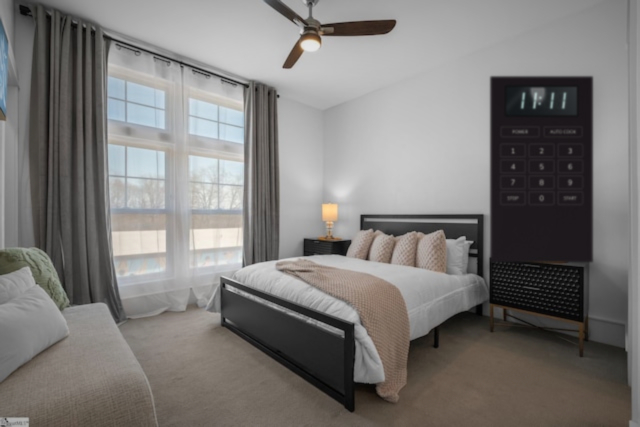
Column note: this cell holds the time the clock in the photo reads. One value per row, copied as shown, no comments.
11:11
